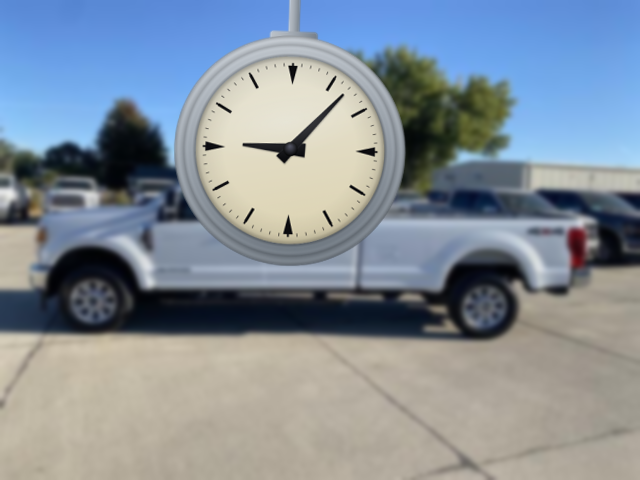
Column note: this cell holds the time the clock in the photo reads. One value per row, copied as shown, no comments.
9:07
